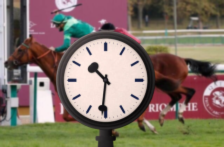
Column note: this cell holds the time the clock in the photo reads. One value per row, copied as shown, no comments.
10:31
